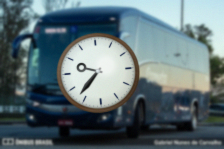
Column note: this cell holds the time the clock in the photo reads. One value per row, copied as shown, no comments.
9:37
